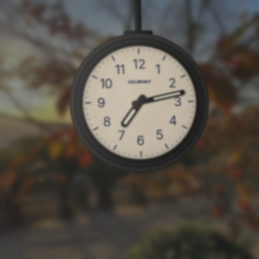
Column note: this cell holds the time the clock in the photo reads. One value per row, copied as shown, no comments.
7:13
